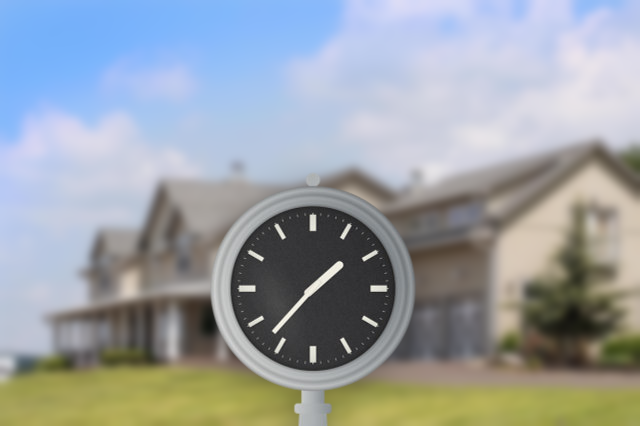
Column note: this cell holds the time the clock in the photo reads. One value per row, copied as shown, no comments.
1:37
